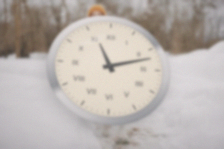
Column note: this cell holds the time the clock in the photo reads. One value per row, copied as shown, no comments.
11:12
